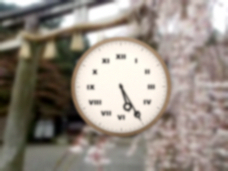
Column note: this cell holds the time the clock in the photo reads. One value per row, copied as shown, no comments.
5:25
